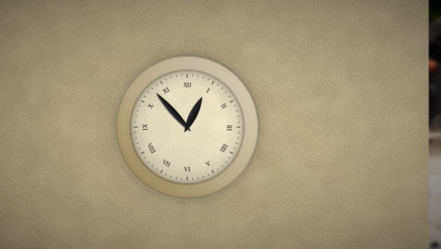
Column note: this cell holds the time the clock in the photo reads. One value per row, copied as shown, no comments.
12:53
